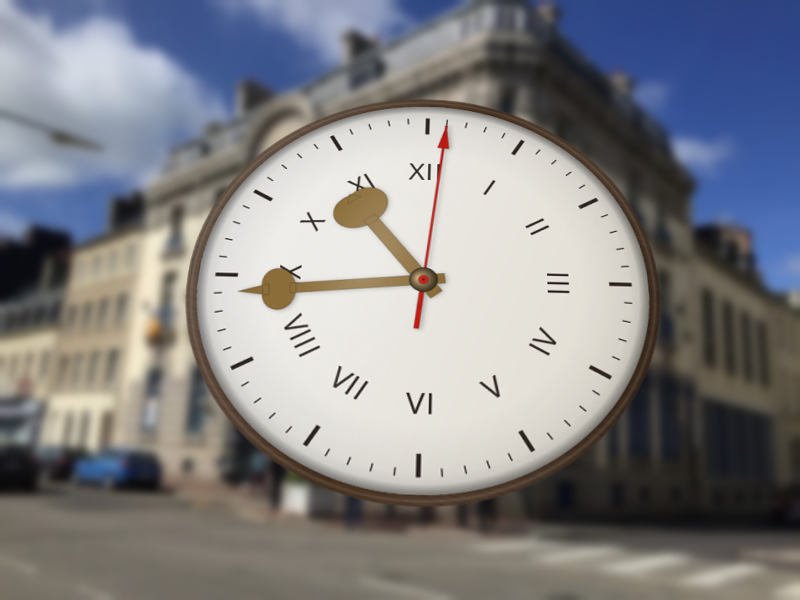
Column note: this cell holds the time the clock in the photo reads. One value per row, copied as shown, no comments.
10:44:01
